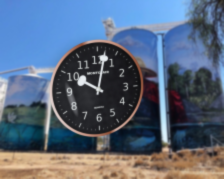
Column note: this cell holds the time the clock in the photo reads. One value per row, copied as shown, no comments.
10:02
